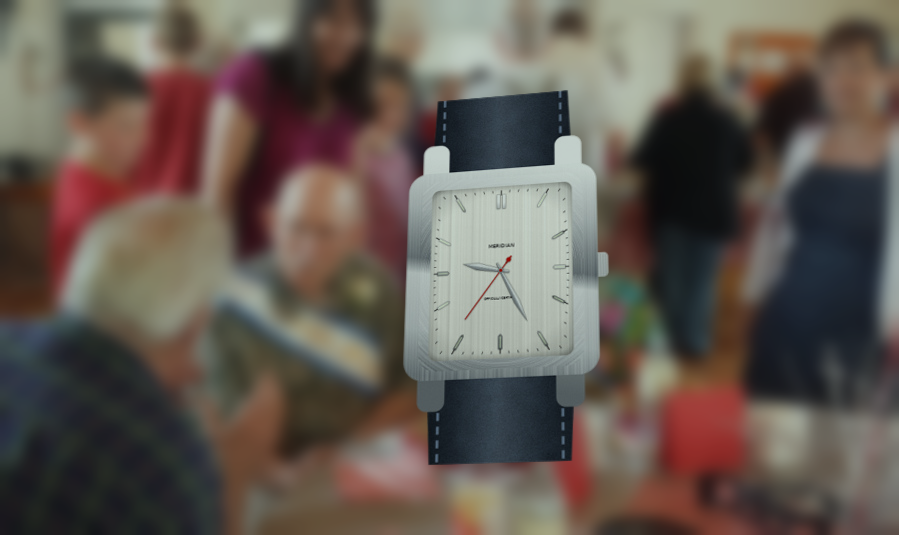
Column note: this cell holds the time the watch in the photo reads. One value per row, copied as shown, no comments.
9:25:36
